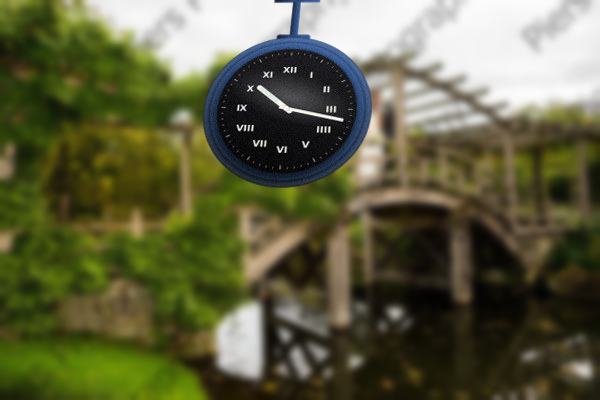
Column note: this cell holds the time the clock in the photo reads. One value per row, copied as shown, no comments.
10:17
